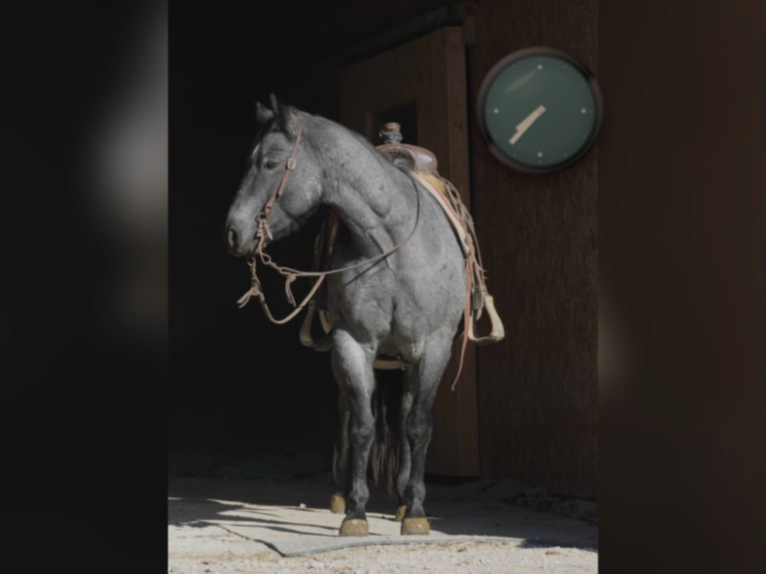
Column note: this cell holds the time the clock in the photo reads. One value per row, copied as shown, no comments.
7:37
